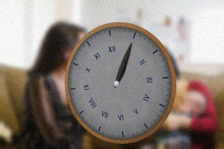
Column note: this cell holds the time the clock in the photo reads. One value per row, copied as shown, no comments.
1:05
